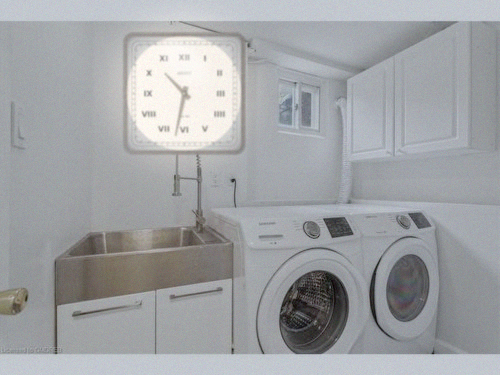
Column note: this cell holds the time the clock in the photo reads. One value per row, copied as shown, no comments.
10:32
